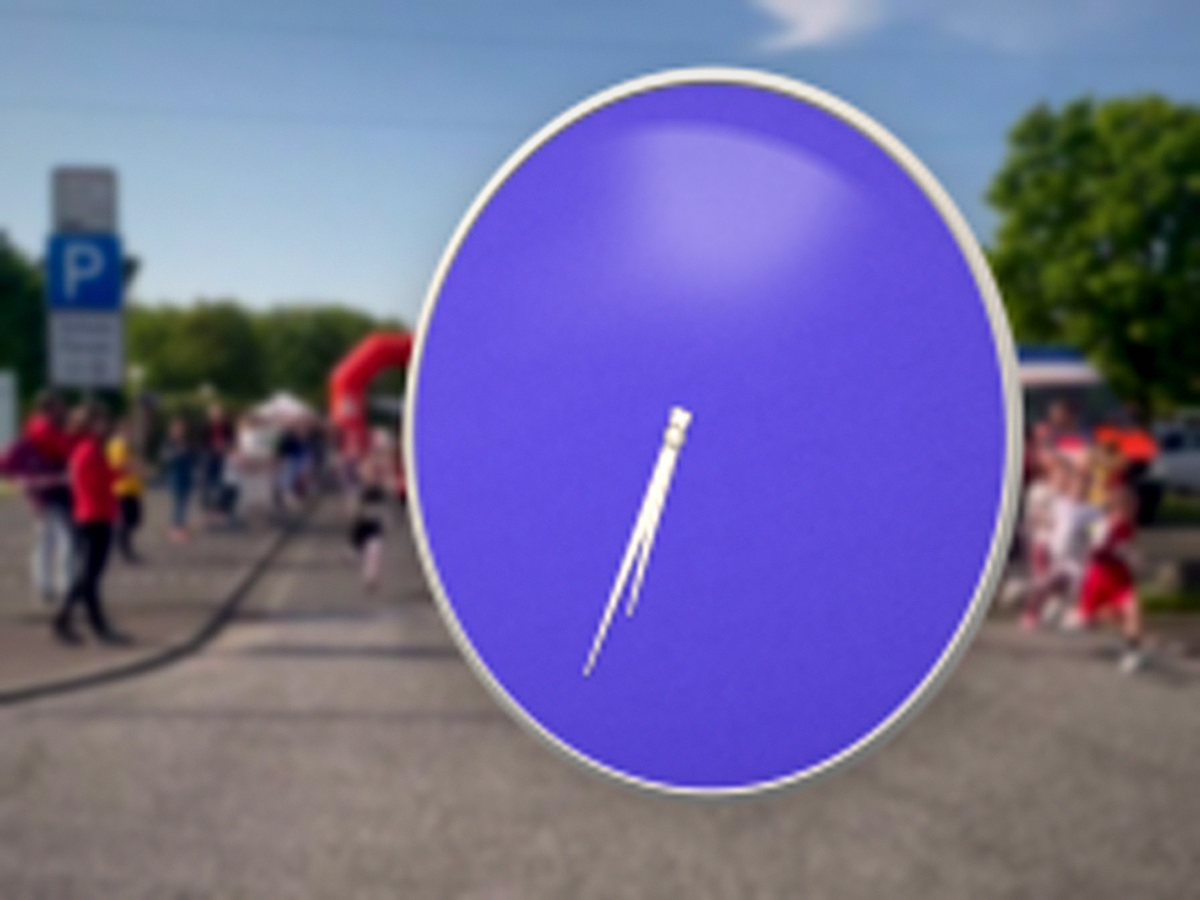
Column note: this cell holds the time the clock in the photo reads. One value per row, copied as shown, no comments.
6:34
